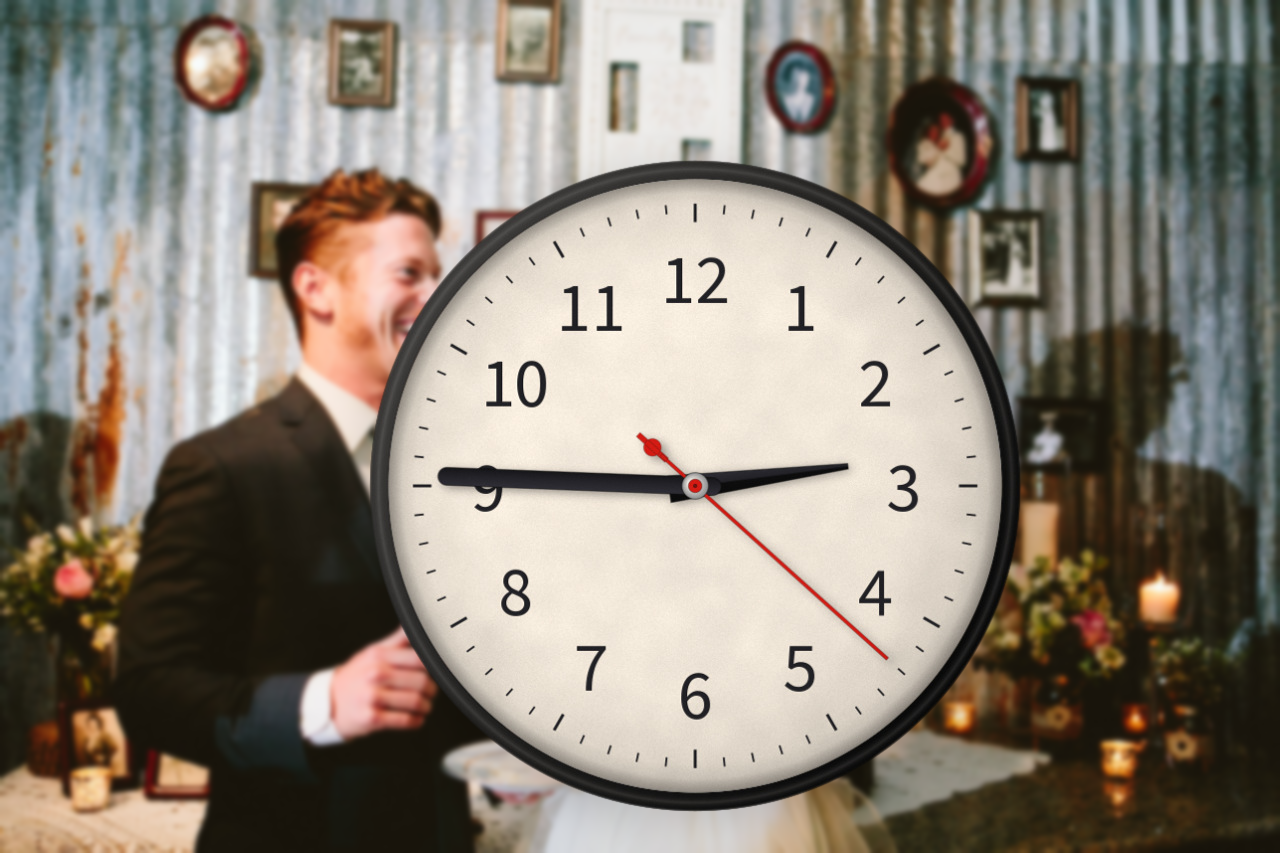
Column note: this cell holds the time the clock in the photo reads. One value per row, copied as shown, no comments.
2:45:22
